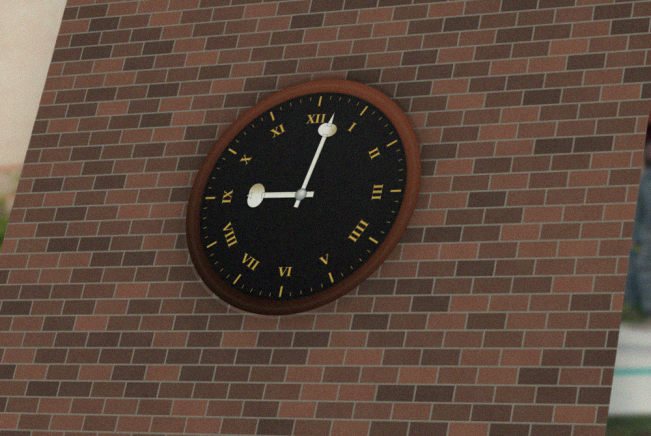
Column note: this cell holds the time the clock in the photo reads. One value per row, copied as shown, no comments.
9:02
